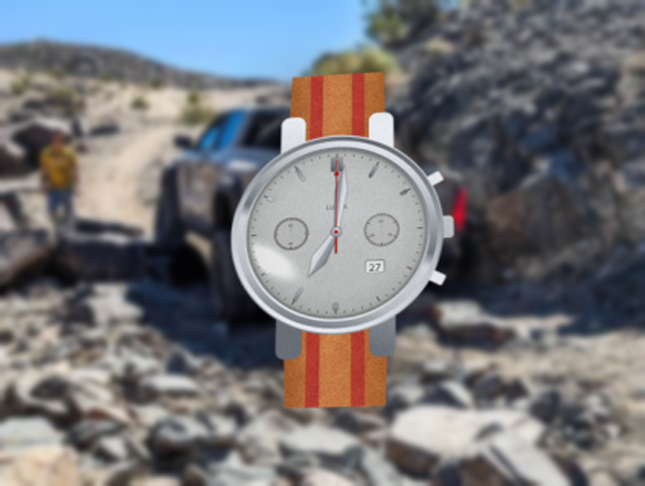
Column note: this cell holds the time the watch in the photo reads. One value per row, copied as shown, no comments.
7:01
